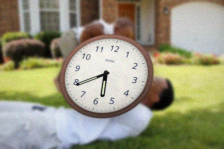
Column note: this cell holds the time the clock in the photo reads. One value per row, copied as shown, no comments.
5:39
